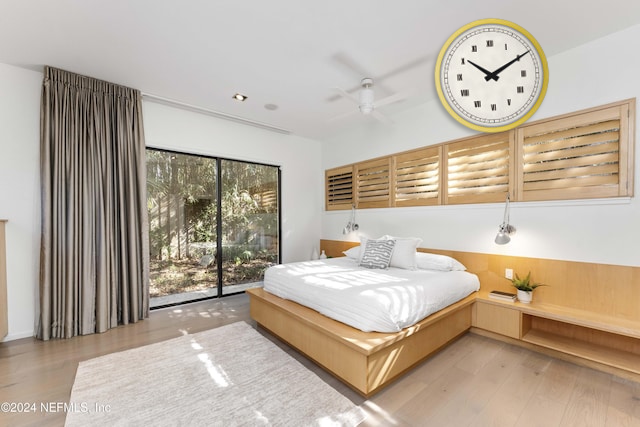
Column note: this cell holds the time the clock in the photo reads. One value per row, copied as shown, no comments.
10:10
